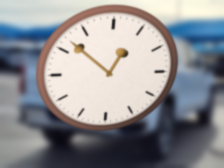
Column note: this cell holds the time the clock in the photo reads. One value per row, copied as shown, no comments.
12:52
